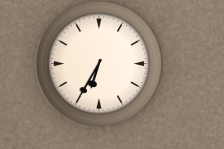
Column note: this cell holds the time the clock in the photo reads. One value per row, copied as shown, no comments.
6:35
